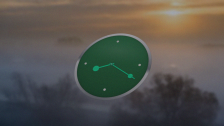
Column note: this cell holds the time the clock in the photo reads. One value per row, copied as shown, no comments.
8:20
